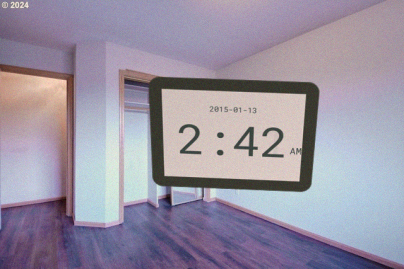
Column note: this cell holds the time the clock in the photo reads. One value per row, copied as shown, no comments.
2:42
